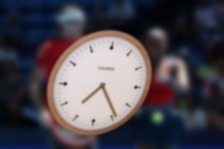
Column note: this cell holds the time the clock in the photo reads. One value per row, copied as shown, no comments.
7:24
